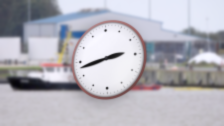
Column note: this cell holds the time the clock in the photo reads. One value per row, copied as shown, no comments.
2:43
